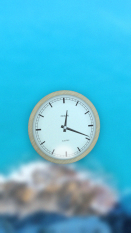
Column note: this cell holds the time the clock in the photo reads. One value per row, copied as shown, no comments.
12:19
